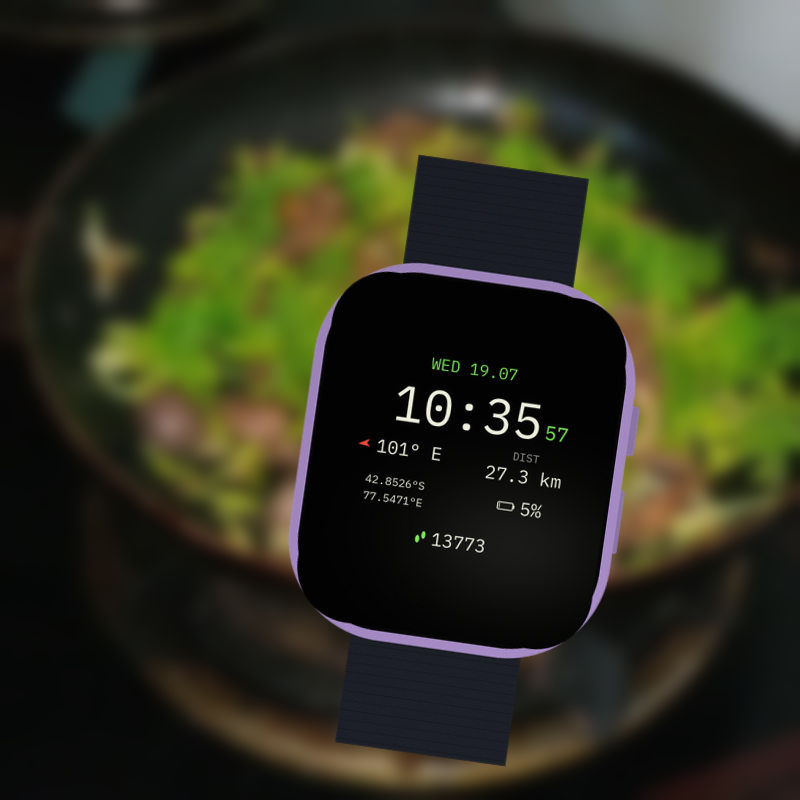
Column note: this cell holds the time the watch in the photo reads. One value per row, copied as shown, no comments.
10:35:57
